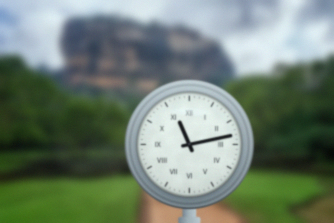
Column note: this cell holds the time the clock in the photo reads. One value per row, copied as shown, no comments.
11:13
